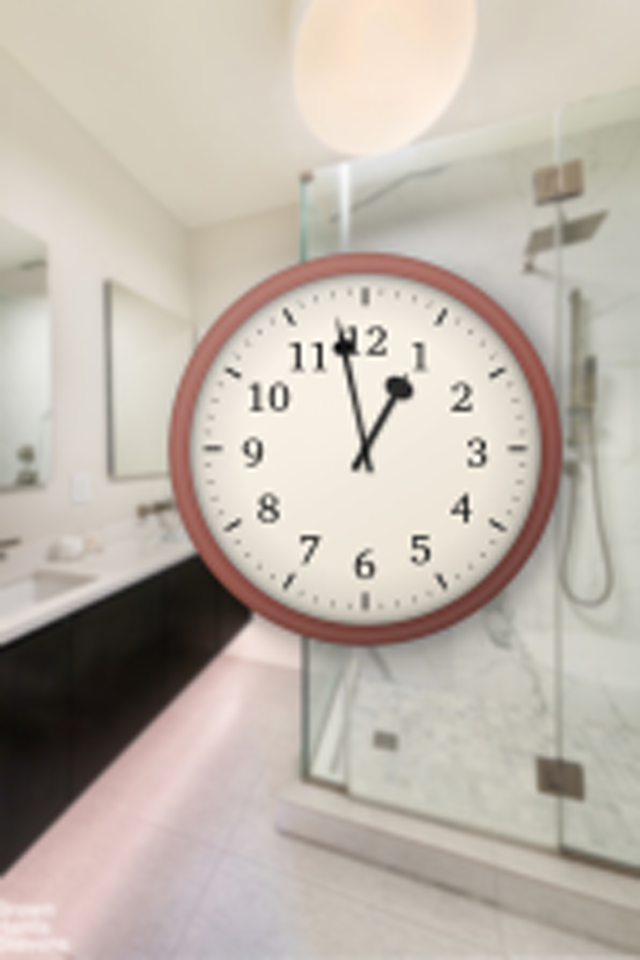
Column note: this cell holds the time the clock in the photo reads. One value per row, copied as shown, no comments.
12:58
